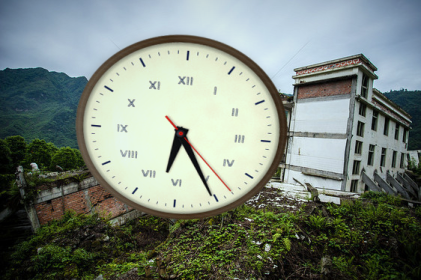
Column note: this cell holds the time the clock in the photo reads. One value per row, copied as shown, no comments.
6:25:23
